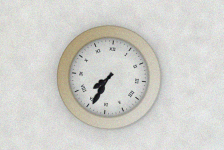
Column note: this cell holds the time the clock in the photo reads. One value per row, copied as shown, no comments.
7:34
